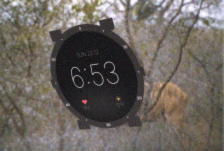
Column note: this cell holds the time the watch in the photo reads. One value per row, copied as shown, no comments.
6:53
